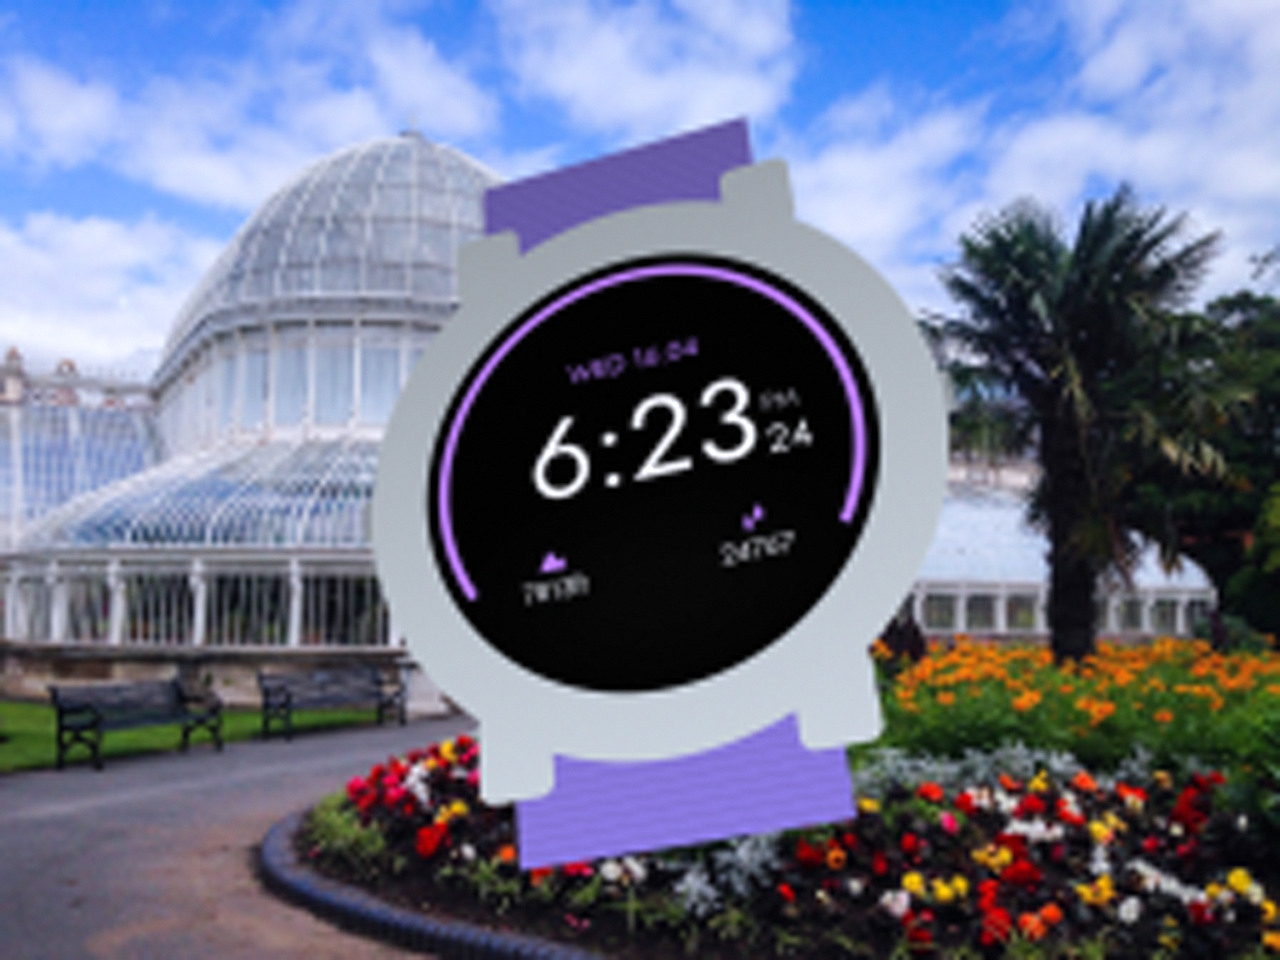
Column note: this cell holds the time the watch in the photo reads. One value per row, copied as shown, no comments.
6:23
